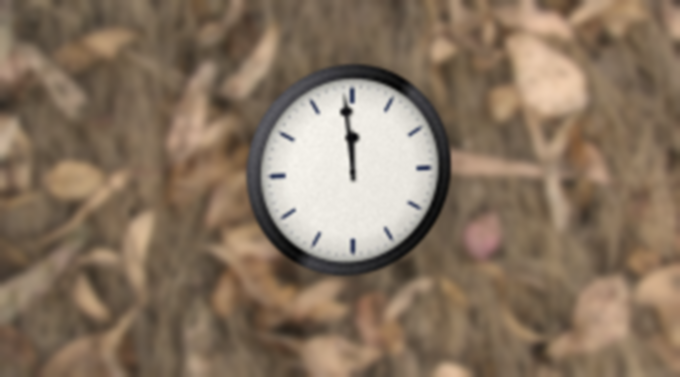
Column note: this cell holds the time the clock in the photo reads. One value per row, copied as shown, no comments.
11:59
